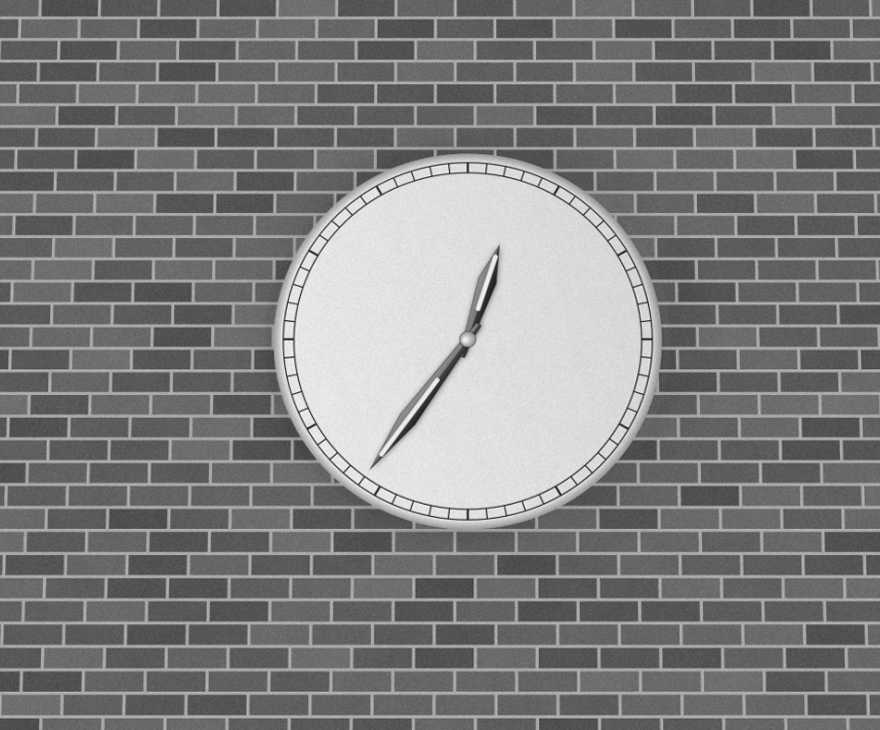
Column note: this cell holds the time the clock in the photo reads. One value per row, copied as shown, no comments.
12:36
